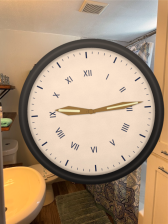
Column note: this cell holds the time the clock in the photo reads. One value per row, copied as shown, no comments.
9:14
